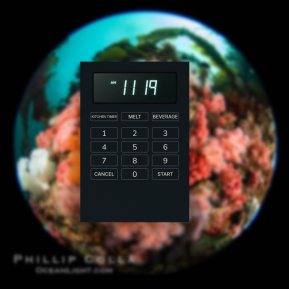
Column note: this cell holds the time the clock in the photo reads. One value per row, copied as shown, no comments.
11:19
